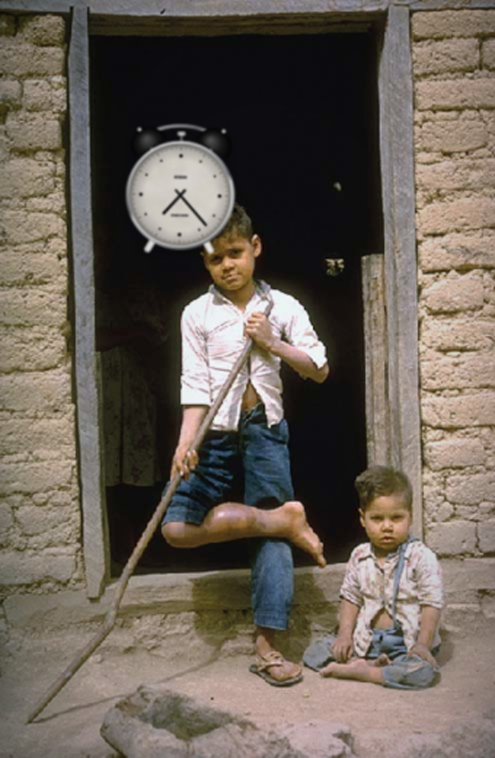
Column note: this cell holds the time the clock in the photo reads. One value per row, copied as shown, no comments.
7:23
